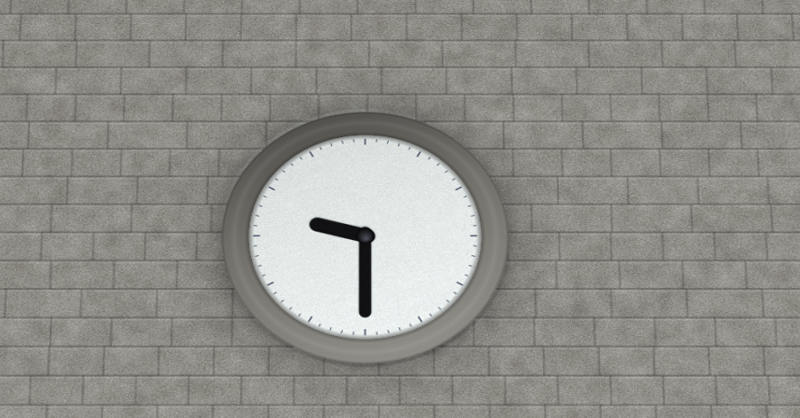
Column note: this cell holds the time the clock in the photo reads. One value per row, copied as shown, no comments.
9:30
